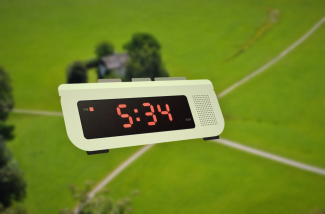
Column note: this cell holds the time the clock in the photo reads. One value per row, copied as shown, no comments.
5:34
